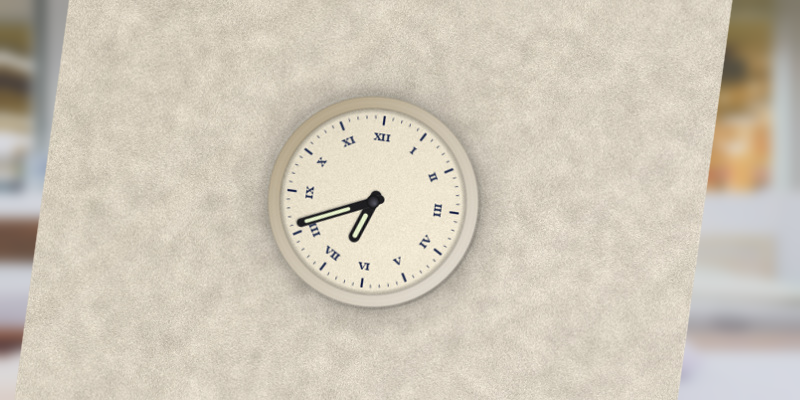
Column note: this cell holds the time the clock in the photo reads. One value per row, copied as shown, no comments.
6:41
